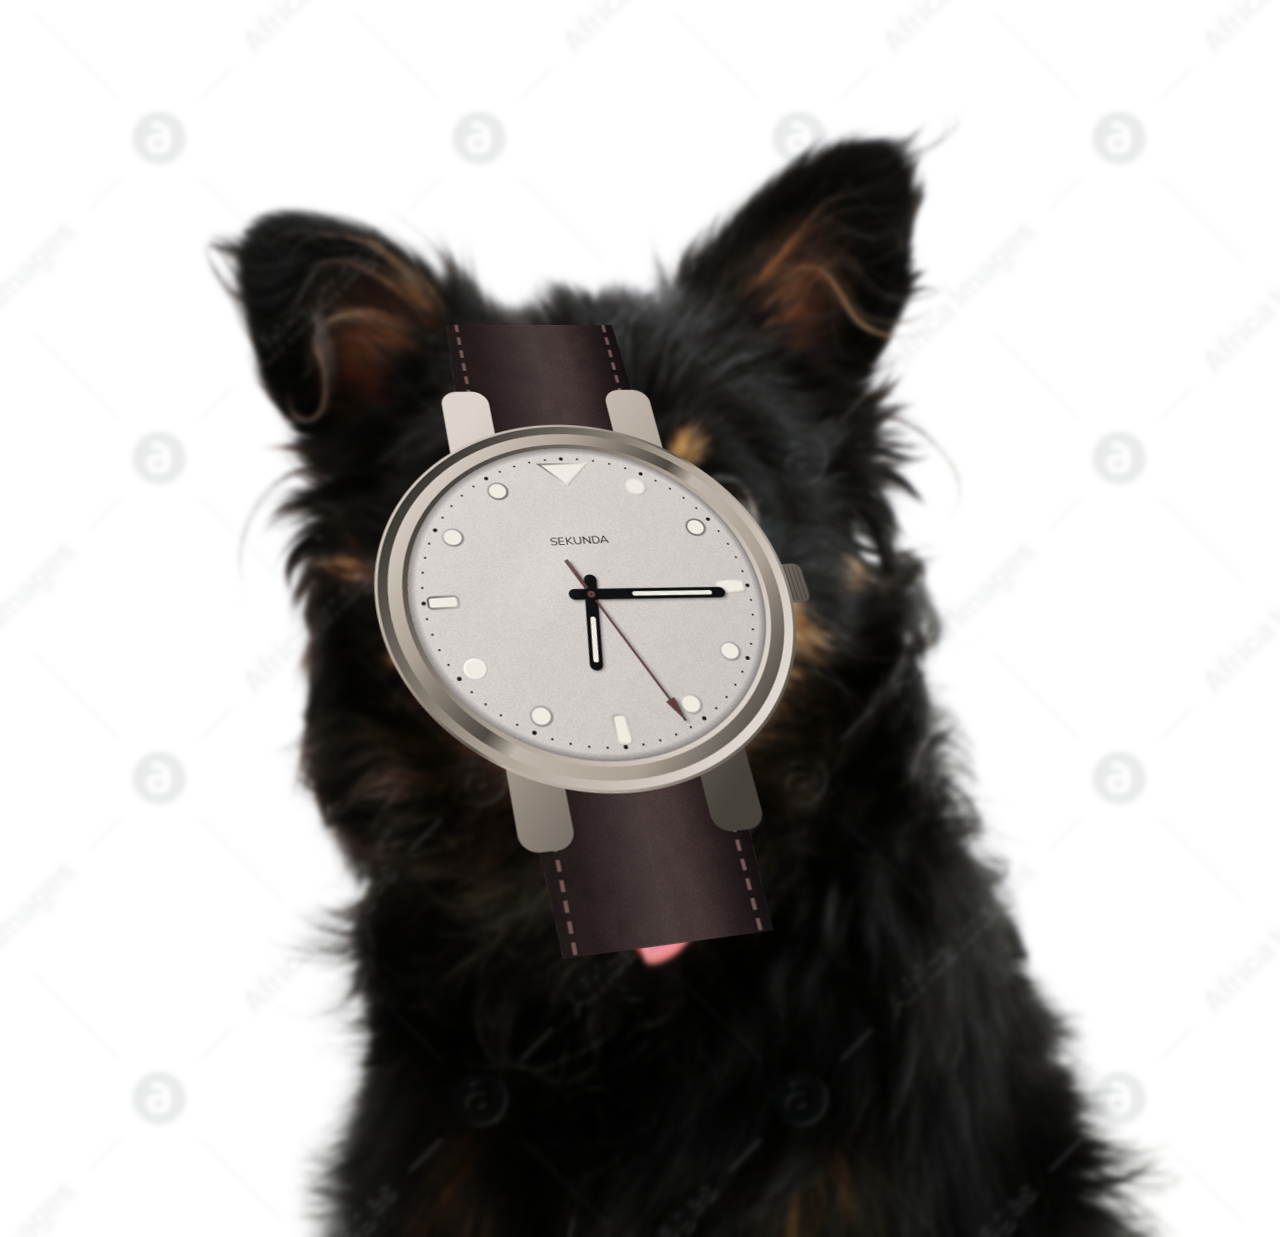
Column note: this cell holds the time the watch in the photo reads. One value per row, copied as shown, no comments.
6:15:26
